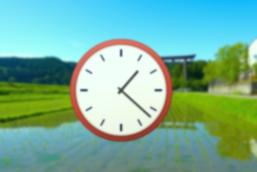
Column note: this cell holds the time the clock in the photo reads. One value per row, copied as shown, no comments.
1:22
